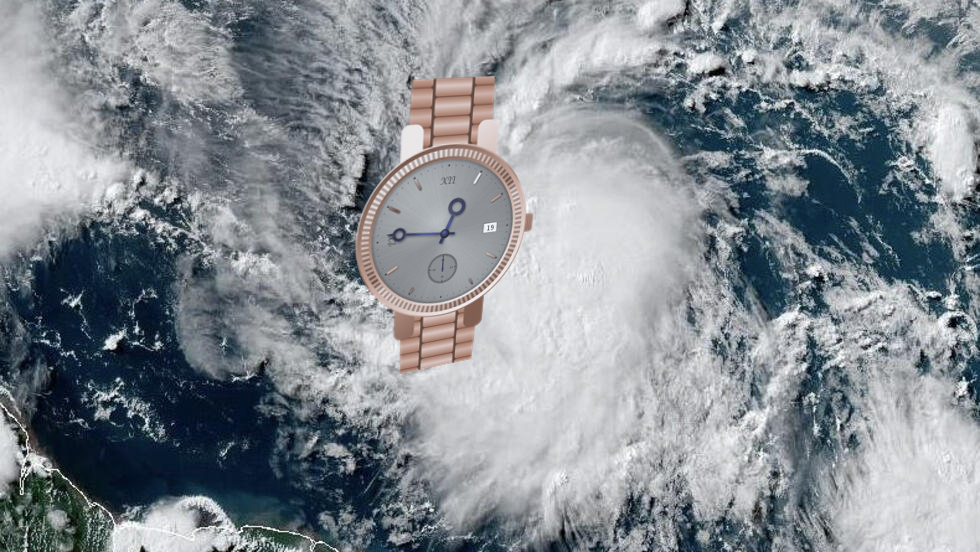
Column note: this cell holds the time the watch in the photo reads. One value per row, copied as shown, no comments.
12:46
